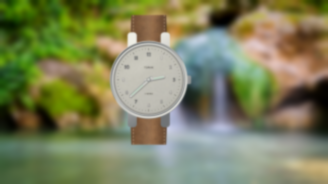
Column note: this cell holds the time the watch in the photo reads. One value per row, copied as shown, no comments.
2:38
